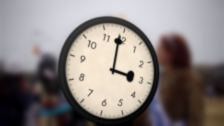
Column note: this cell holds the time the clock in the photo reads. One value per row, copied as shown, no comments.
2:59
